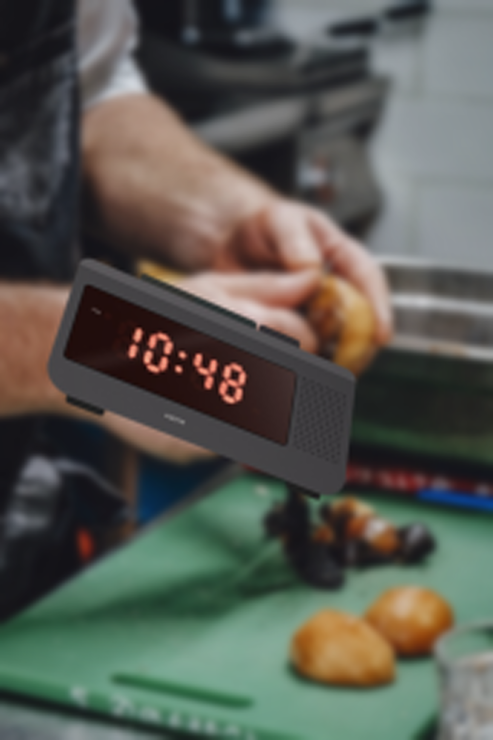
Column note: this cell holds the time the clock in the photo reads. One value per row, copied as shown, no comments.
10:48
